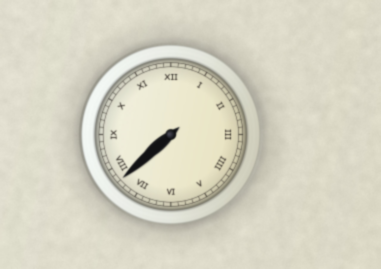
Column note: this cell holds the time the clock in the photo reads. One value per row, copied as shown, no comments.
7:38
